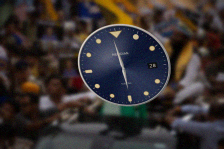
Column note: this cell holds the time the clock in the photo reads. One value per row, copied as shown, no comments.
5:59
